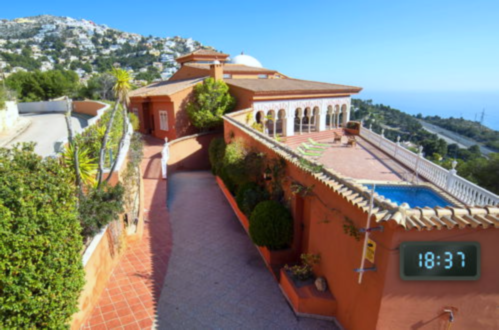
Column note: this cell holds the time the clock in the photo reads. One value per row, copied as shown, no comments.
18:37
